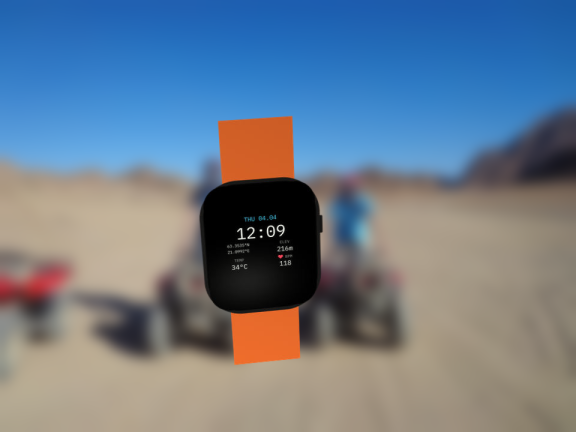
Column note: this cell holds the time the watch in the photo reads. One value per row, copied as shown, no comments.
12:09
